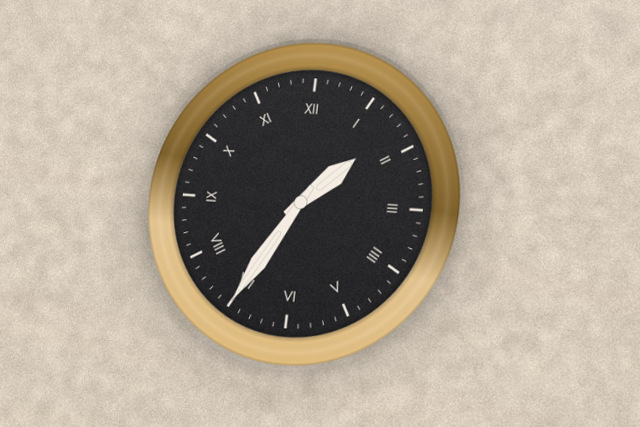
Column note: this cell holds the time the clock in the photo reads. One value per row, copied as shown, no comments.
1:35
